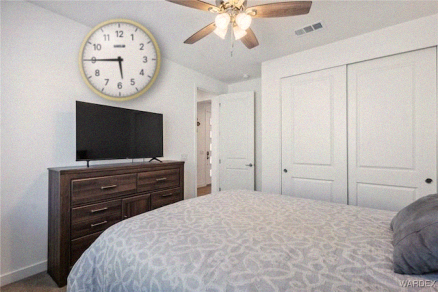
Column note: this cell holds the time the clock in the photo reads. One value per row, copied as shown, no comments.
5:45
